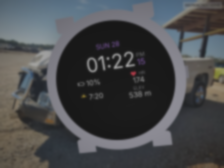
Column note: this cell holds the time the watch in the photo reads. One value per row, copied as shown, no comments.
1:22
